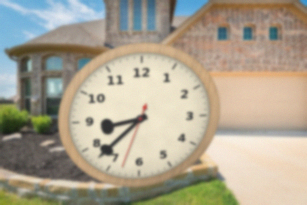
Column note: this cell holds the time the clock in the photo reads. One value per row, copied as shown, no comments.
8:37:33
